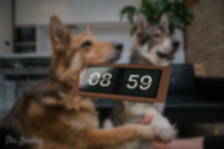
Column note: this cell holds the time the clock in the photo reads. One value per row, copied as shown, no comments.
8:59
